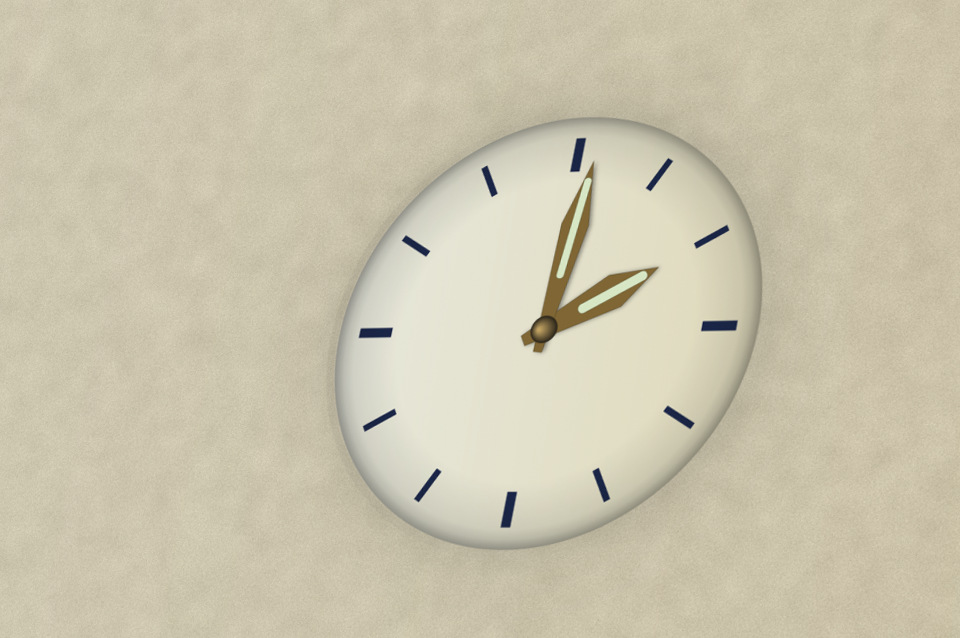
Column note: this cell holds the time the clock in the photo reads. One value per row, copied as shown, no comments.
2:01
